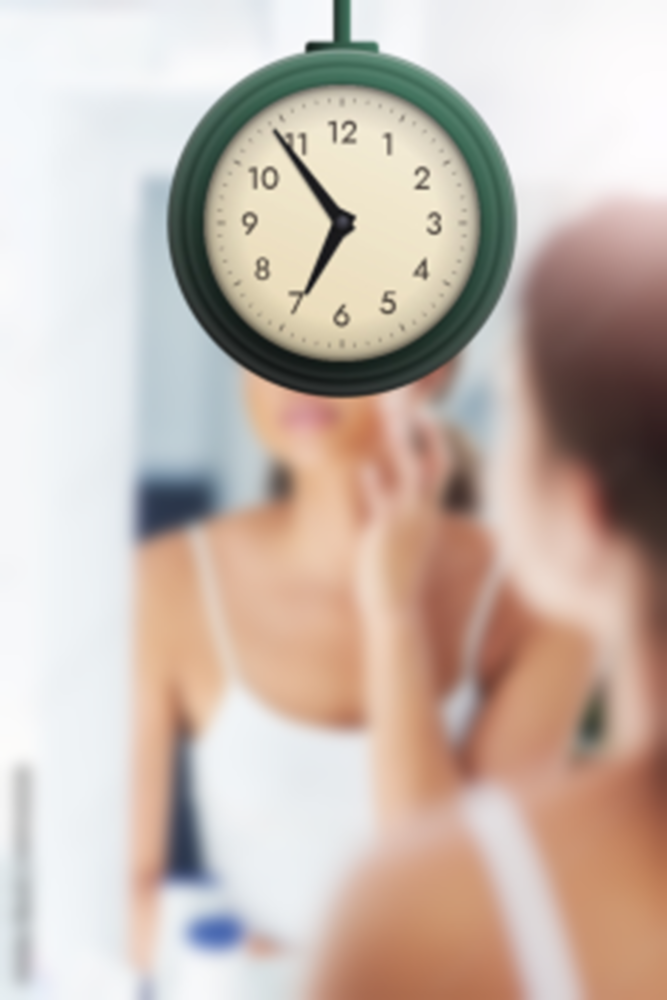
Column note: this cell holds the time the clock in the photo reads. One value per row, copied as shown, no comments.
6:54
